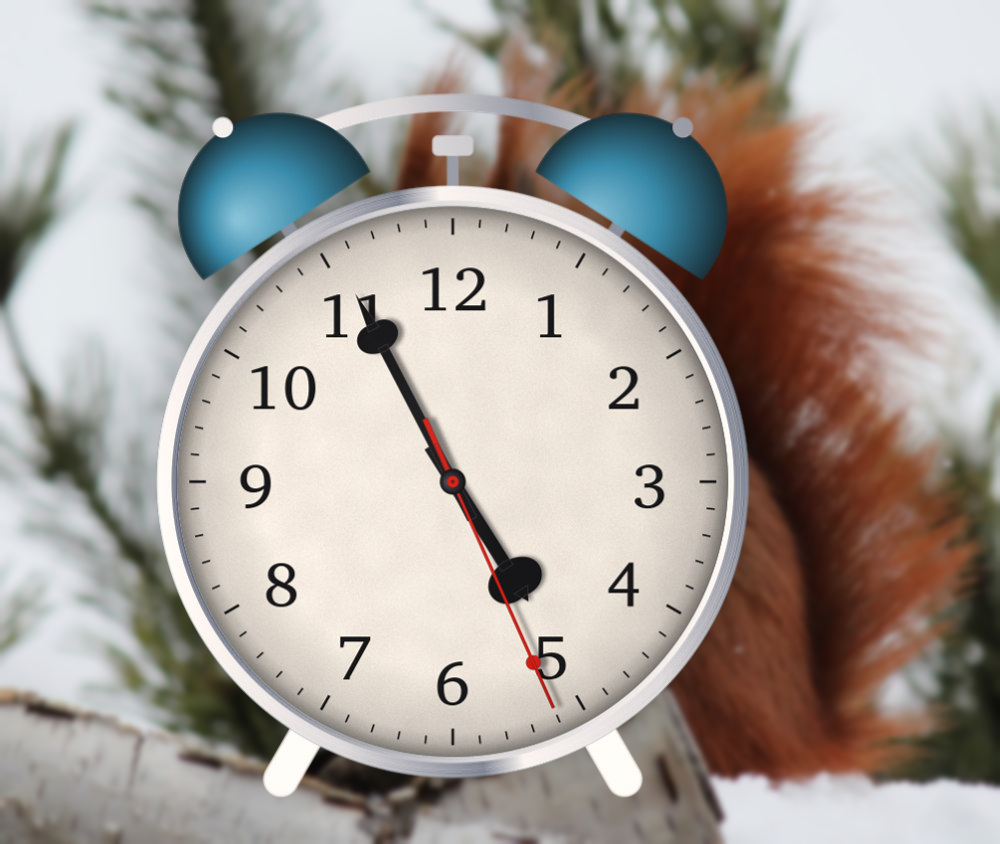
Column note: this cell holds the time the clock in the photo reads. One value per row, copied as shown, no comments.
4:55:26
